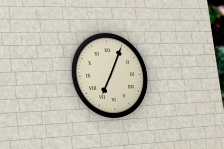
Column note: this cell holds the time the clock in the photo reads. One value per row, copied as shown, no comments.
7:05
